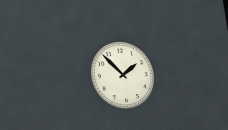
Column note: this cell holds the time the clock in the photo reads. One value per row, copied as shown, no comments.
1:53
